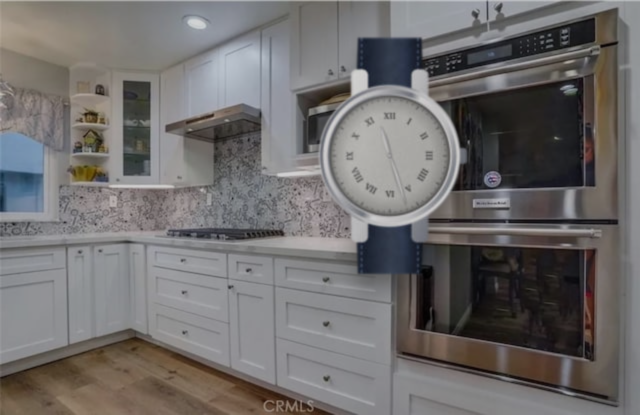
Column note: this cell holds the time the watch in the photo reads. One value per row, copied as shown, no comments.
11:27
